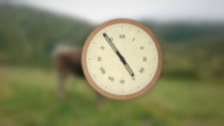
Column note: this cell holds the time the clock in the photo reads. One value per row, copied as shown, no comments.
4:54
